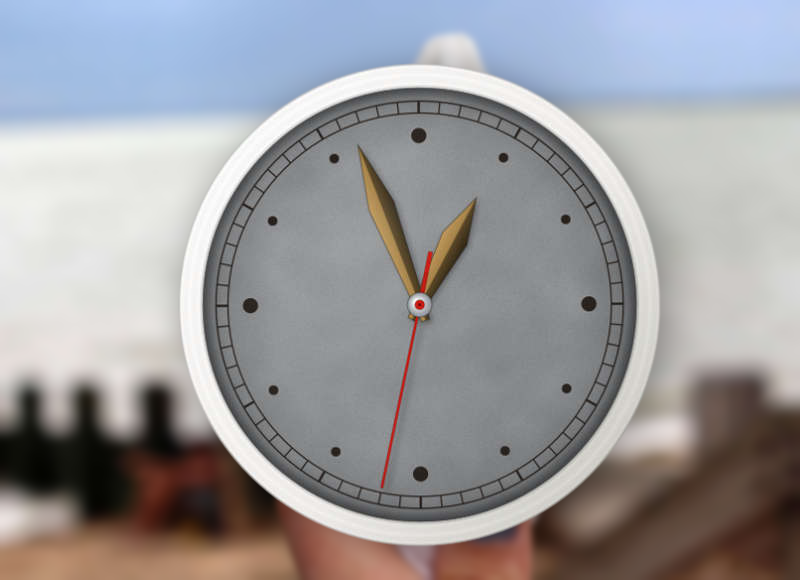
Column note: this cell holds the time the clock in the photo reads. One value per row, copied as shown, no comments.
12:56:32
